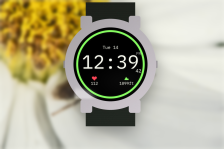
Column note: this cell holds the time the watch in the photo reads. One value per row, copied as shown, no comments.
12:39
